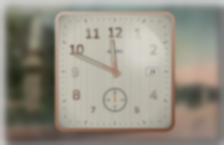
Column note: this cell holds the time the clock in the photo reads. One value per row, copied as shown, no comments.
11:49
